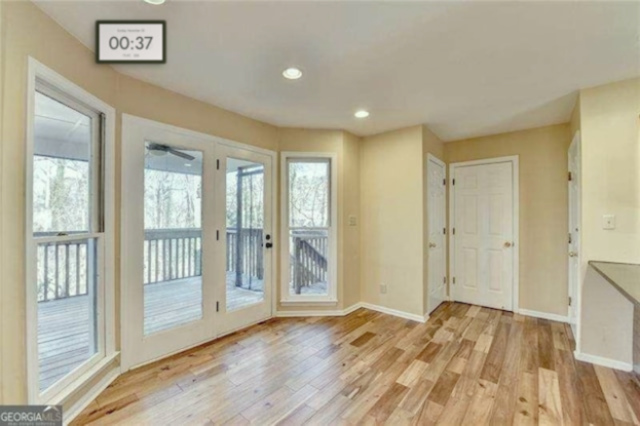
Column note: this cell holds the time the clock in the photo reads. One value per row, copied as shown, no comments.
0:37
